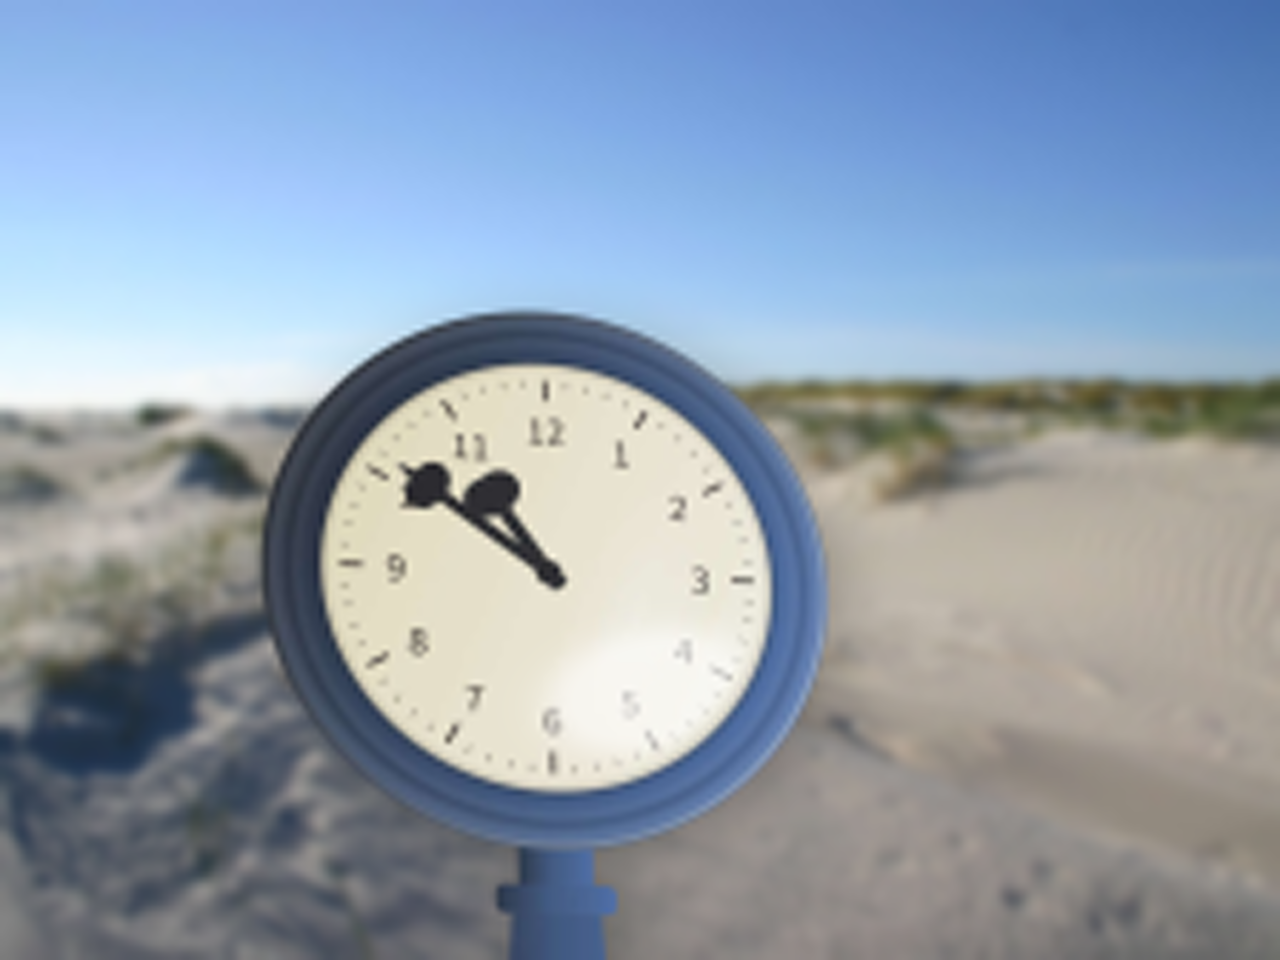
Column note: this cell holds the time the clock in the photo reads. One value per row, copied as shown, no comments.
10:51
